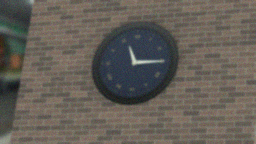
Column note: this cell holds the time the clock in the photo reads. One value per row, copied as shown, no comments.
11:15
